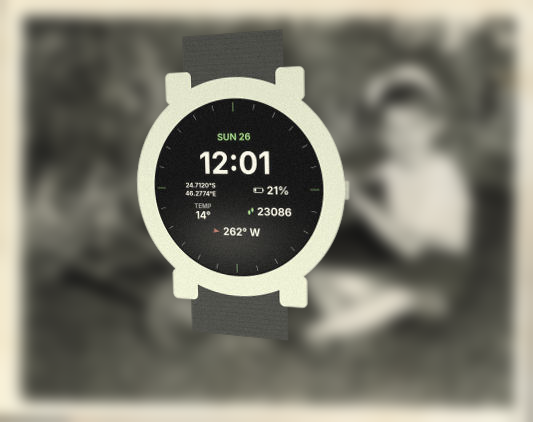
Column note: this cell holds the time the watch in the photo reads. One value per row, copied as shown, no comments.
12:01
